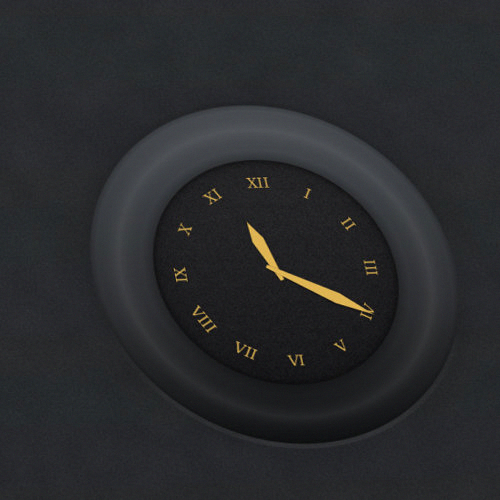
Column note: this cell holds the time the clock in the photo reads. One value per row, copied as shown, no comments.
11:20
